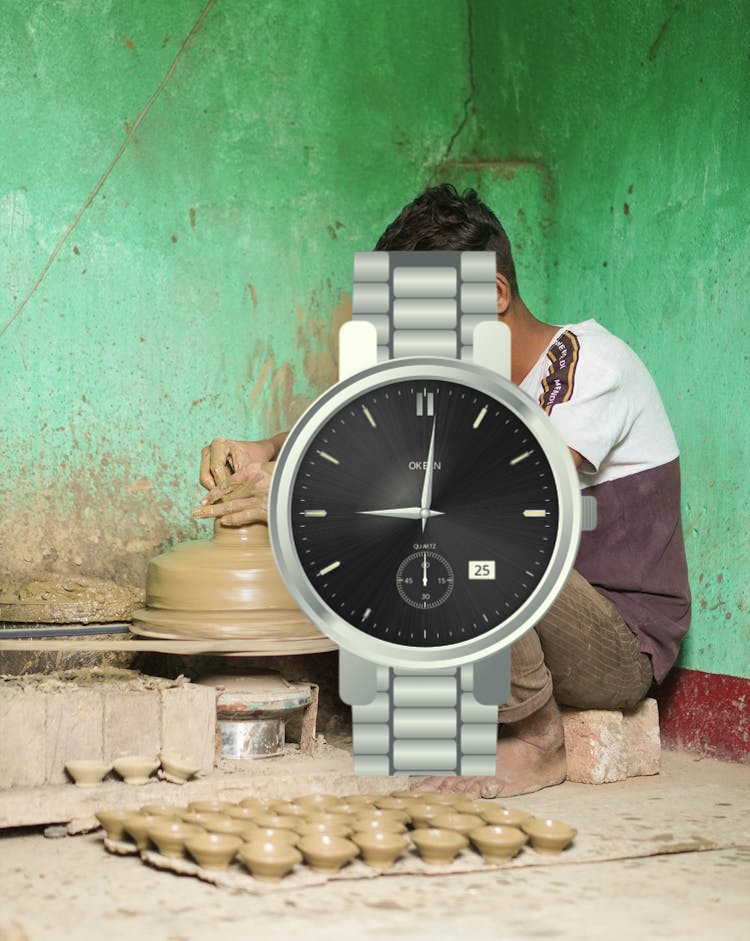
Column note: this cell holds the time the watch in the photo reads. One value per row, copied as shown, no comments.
9:01
